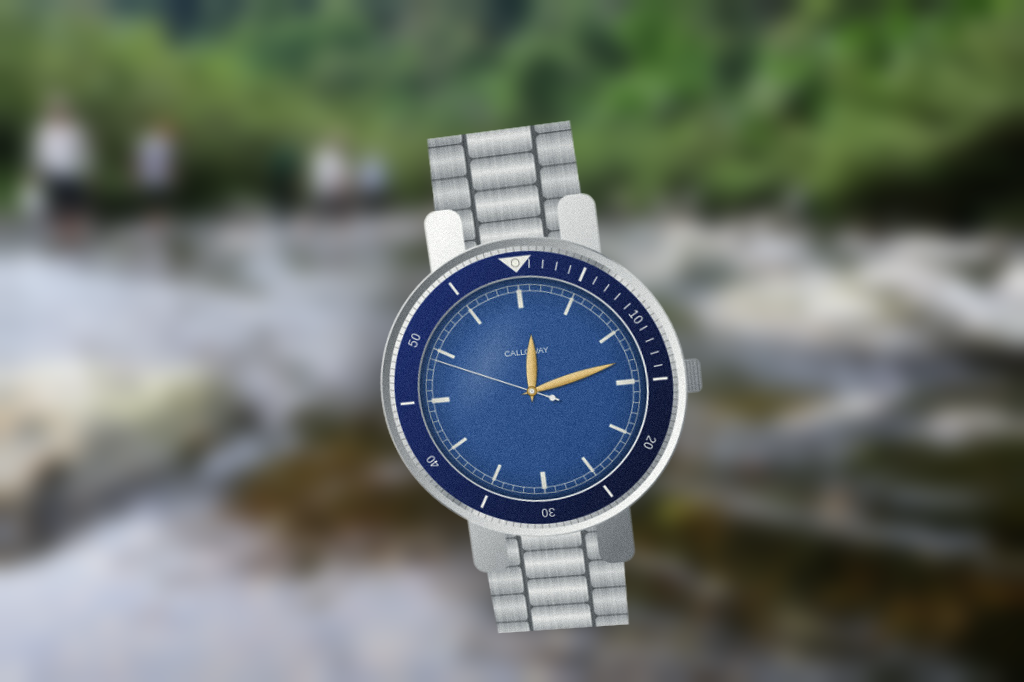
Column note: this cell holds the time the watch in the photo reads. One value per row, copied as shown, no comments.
12:12:49
